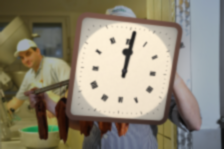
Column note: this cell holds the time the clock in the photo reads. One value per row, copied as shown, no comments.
12:01
